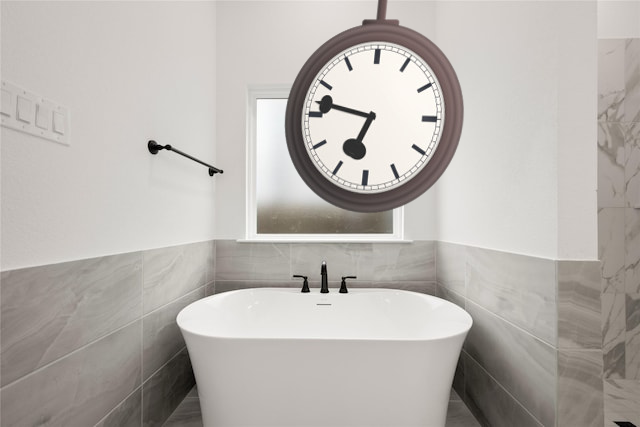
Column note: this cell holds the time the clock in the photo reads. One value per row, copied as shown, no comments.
6:47
